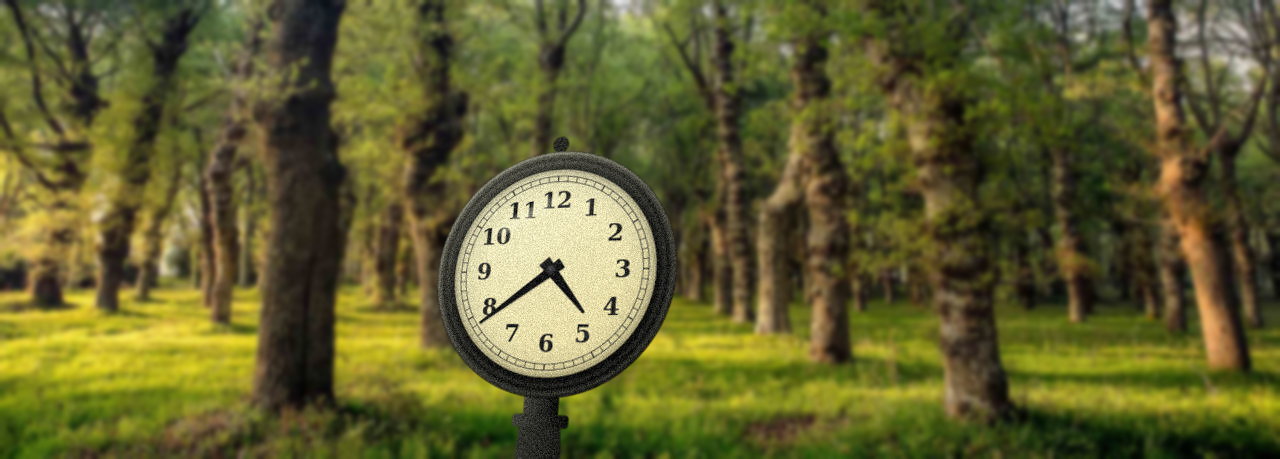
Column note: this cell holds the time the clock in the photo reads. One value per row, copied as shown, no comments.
4:39
